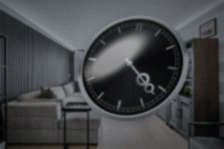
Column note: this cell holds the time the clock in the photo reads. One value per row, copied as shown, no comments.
4:22
